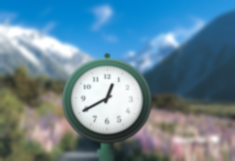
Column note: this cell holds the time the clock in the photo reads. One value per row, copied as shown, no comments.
12:40
